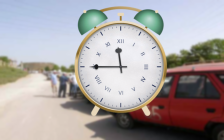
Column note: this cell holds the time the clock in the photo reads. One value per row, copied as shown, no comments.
11:45
